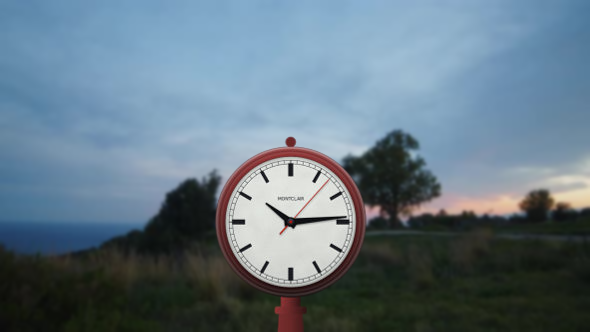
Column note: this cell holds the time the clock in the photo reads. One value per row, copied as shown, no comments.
10:14:07
